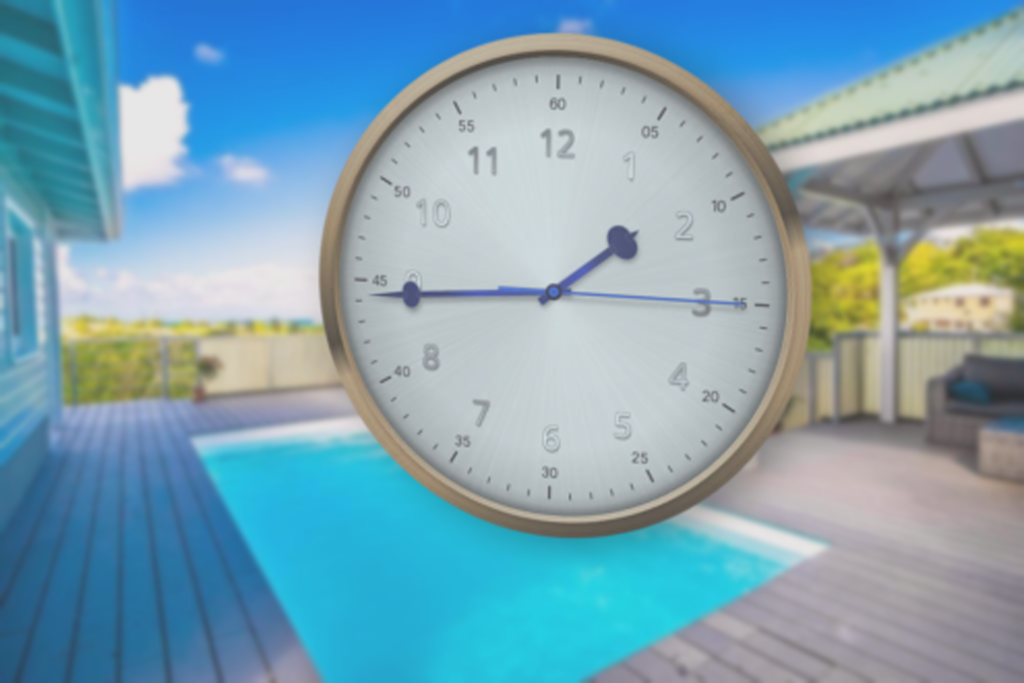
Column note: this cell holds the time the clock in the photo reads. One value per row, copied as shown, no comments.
1:44:15
